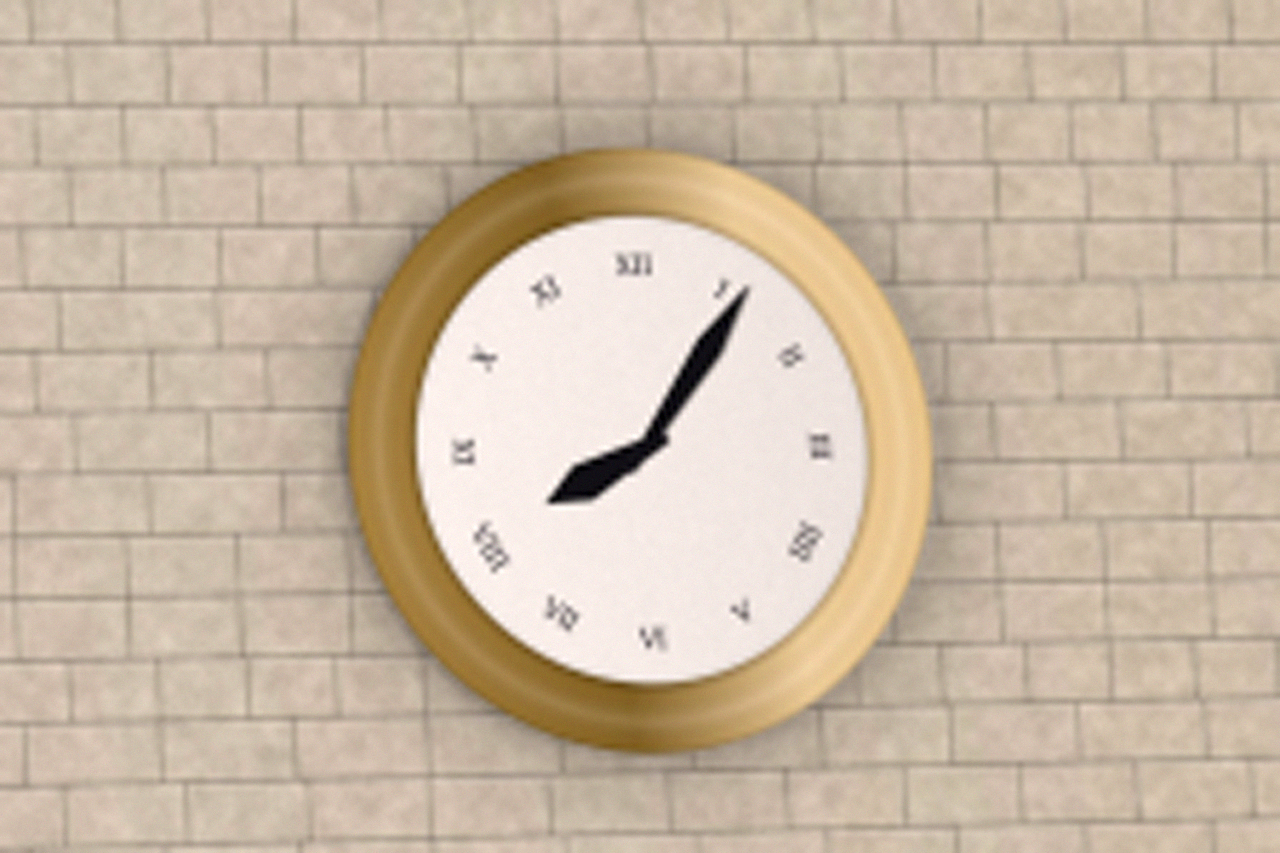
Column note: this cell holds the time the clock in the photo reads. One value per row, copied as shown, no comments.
8:06
